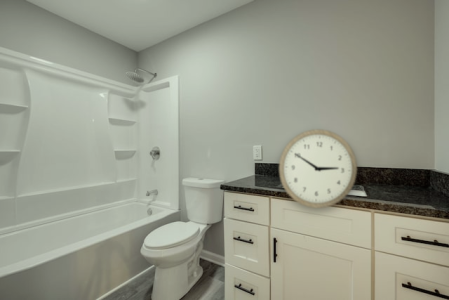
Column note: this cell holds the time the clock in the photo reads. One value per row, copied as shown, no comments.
2:50
